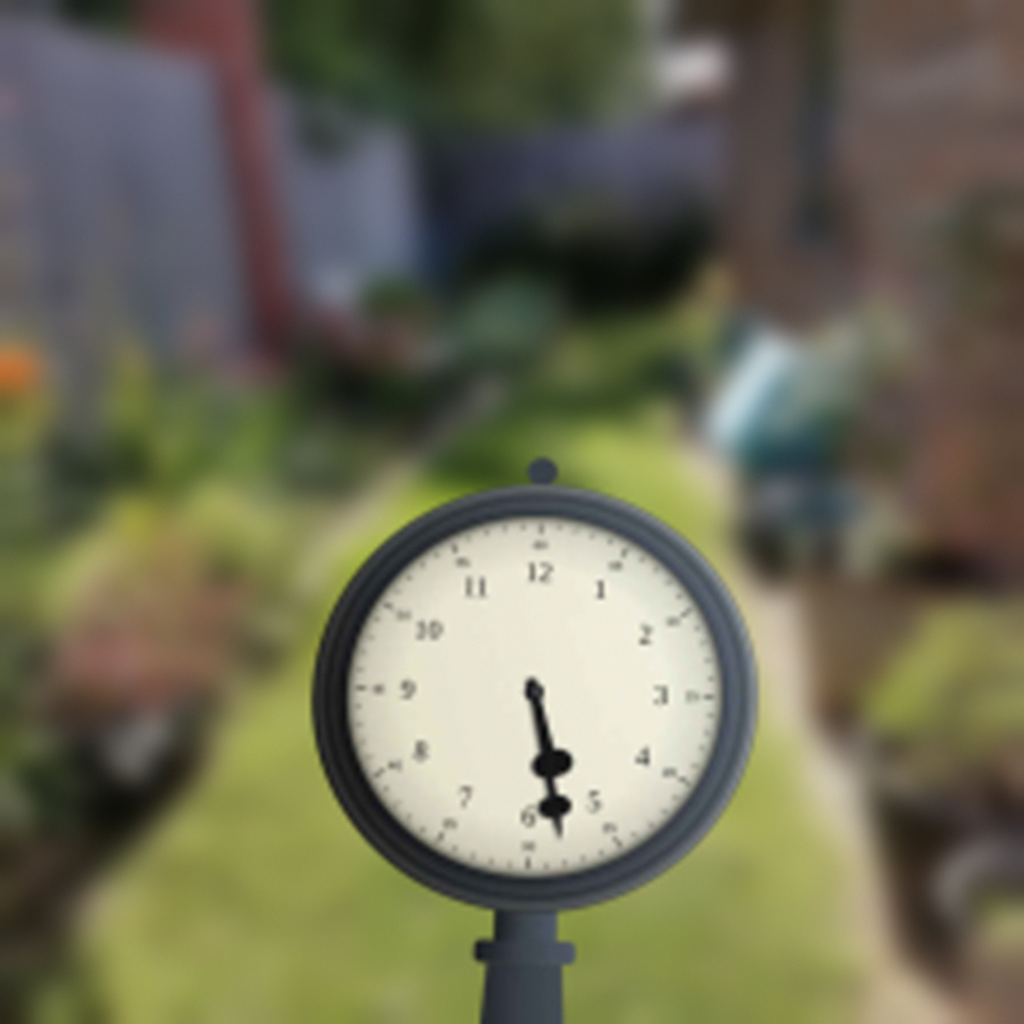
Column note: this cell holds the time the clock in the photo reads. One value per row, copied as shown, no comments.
5:28
